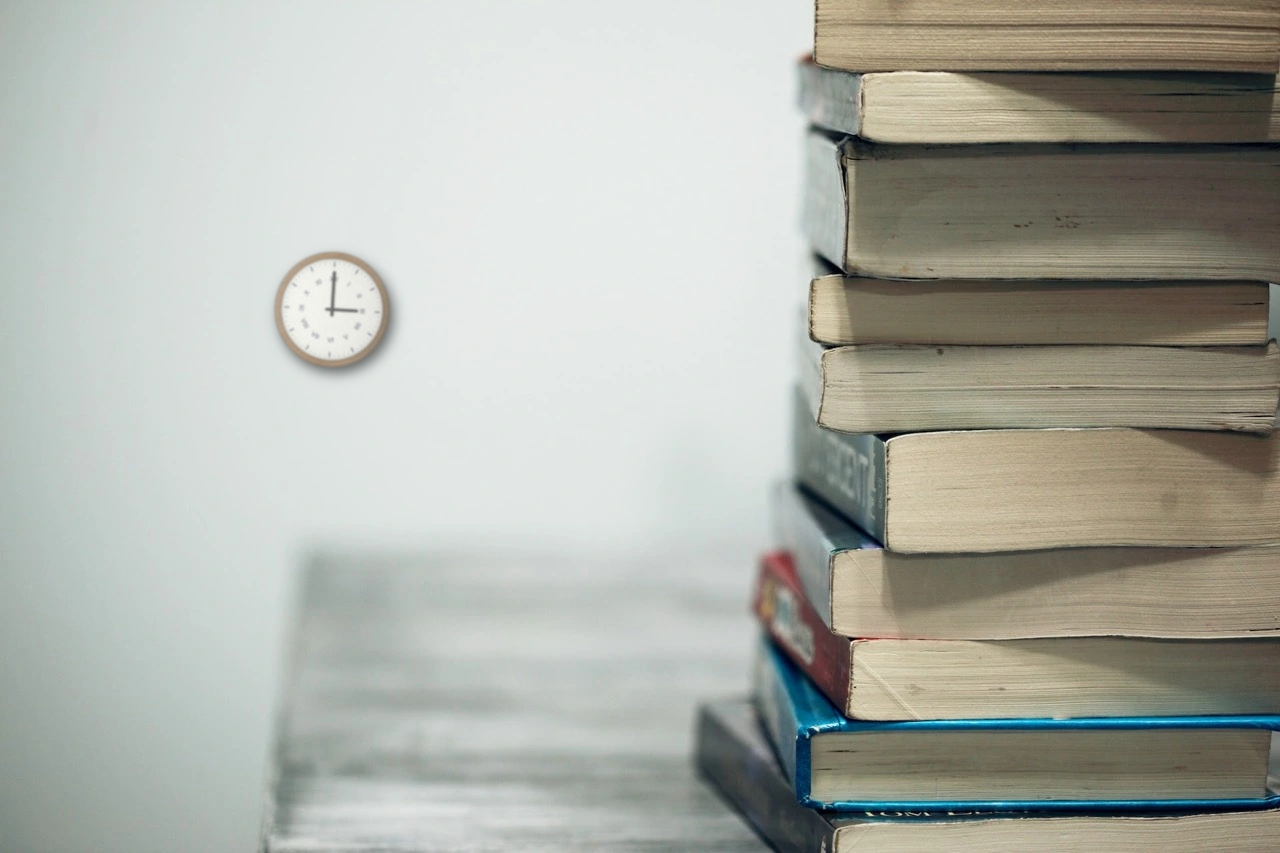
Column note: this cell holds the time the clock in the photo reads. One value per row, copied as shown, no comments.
3:00
